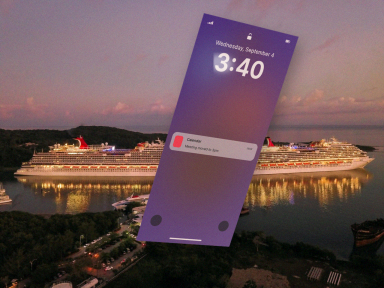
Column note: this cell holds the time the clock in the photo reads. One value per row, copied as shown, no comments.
3:40
